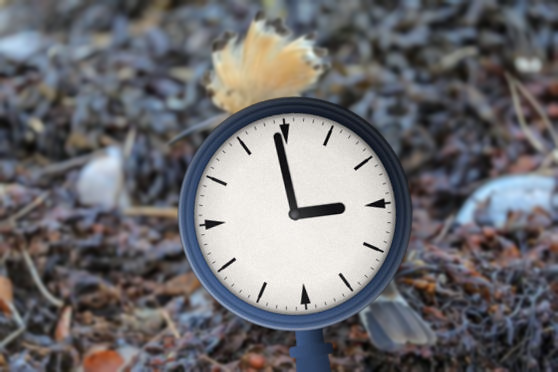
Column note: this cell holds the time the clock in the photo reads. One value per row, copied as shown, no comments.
2:59
